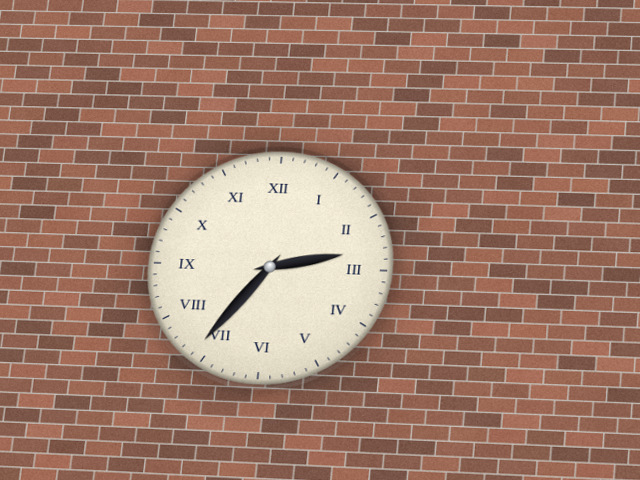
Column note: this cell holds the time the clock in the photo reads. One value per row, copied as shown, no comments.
2:36
